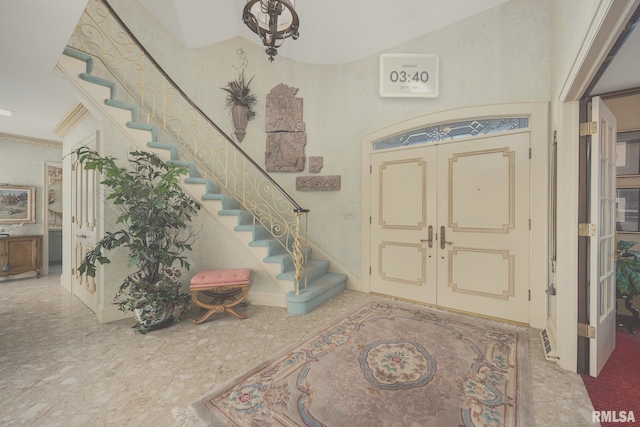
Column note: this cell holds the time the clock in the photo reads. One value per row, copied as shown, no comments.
3:40
